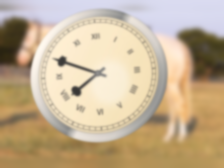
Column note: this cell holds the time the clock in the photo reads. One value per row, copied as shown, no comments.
7:49
